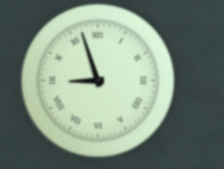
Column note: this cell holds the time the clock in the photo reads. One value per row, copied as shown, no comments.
8:57
